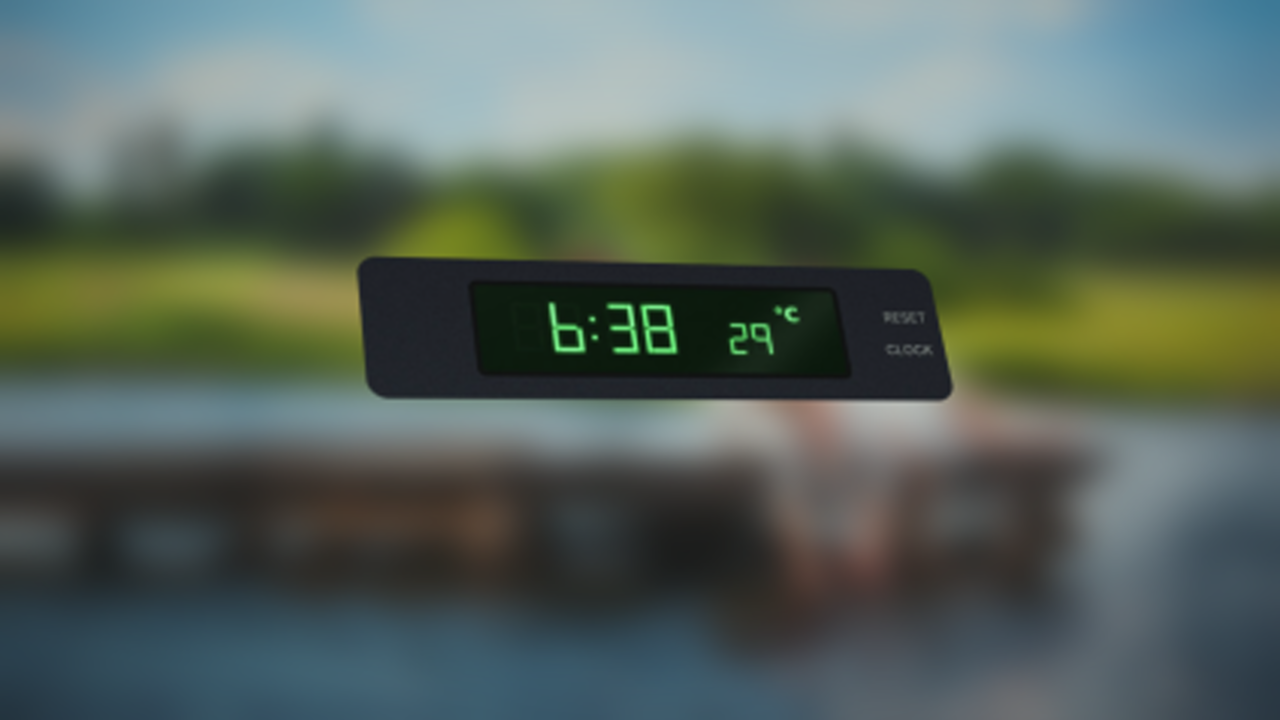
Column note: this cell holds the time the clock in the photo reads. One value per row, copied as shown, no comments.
6:38
